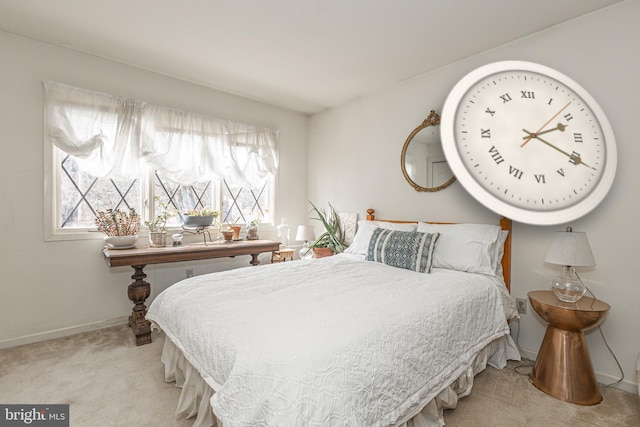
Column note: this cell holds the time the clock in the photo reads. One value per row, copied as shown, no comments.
2:20:08
